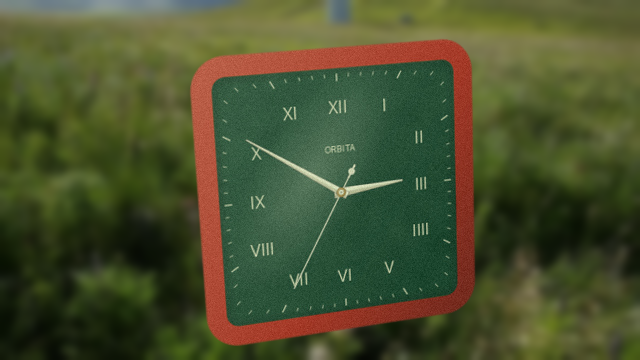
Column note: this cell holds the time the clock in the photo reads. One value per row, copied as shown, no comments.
2:50:35
